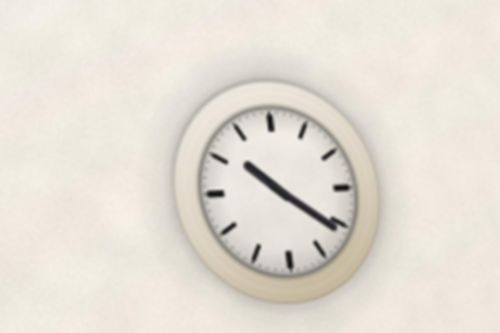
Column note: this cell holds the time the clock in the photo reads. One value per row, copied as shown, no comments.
10:21
